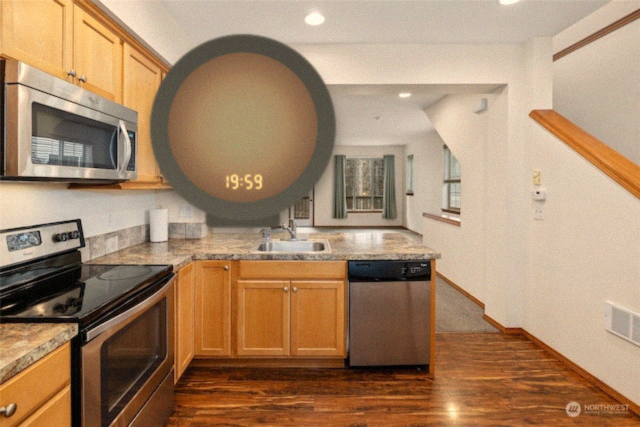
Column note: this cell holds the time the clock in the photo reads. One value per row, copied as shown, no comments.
19:59
